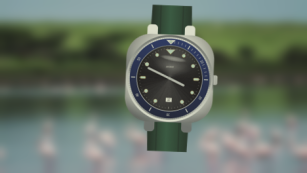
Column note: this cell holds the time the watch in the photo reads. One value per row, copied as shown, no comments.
3:49
